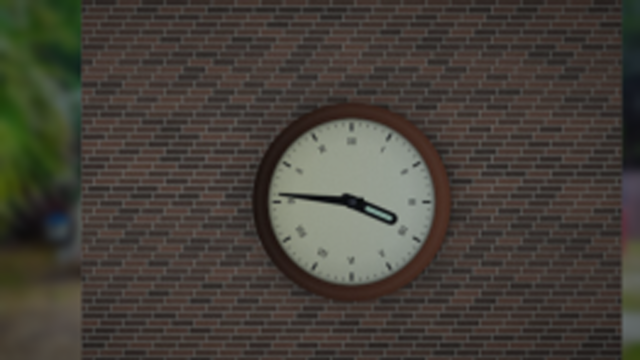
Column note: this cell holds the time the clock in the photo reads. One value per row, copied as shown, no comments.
3:46
